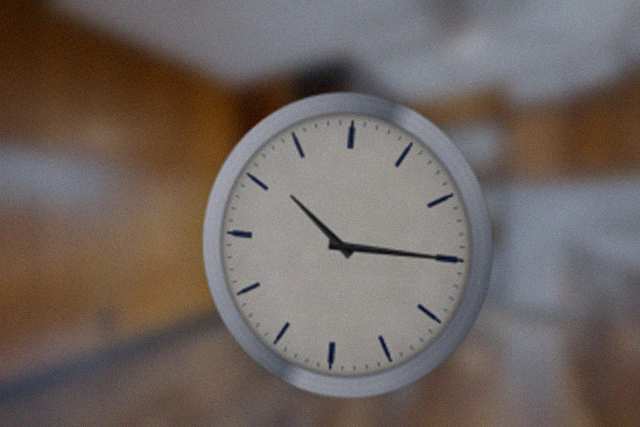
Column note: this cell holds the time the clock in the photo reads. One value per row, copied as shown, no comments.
10:15
